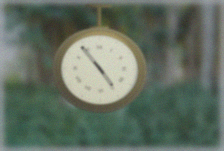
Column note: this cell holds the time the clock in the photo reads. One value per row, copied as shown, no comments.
4:54
